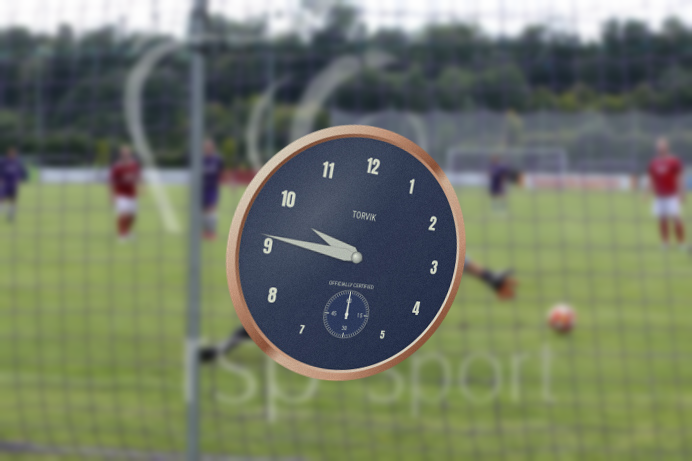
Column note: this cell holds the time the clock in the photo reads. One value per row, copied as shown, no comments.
9:46
